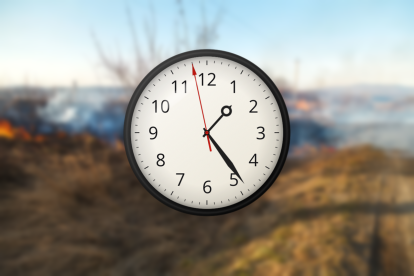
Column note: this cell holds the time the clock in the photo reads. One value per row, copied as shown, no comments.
1:23:58
